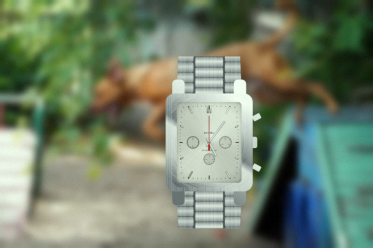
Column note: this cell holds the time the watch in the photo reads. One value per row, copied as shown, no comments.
5:06
